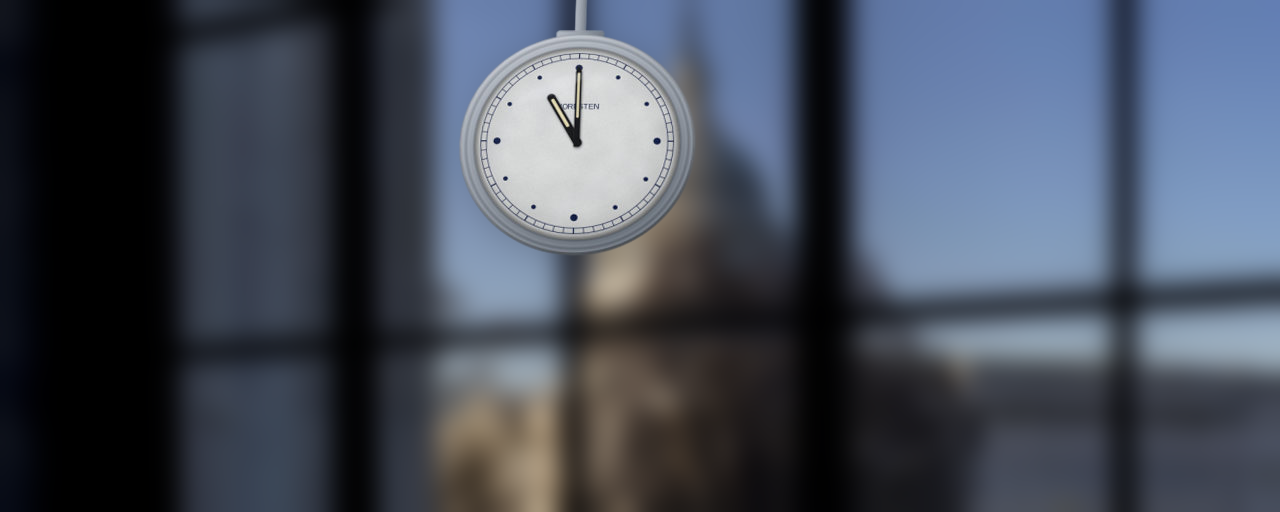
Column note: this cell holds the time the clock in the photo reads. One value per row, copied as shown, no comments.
11:00
